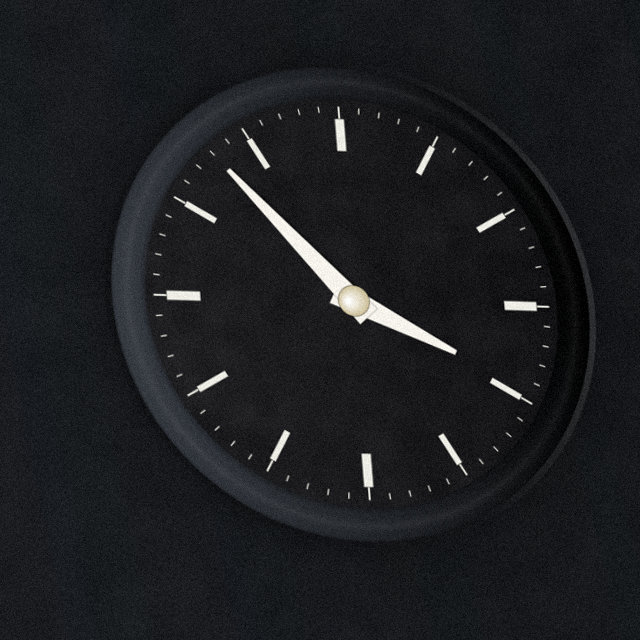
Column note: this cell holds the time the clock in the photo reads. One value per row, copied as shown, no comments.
3:53
